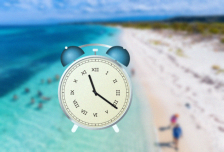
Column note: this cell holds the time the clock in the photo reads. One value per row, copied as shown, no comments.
11:21
